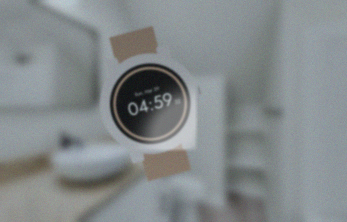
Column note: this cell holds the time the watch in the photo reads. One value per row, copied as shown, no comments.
4:59
